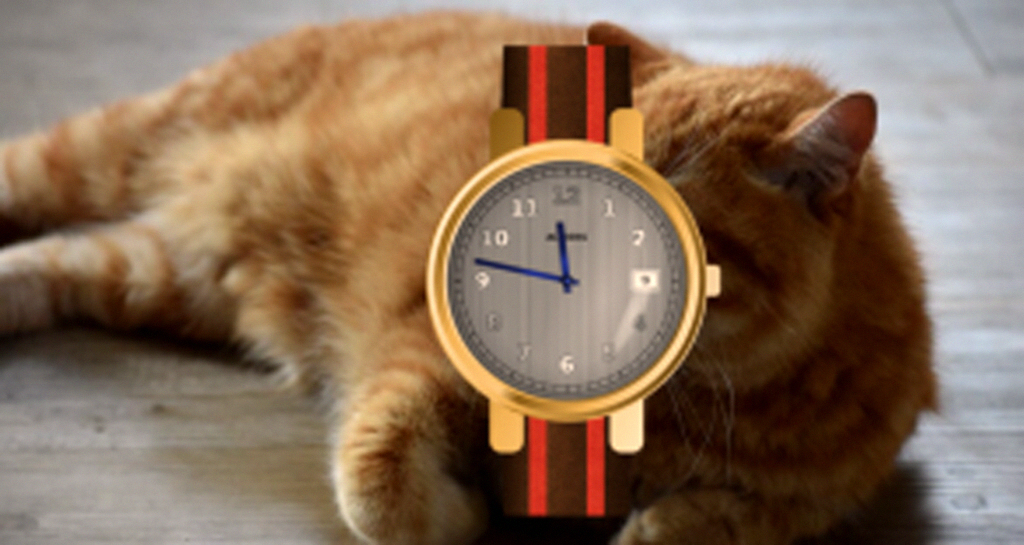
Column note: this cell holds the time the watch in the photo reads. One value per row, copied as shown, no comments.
11:47
